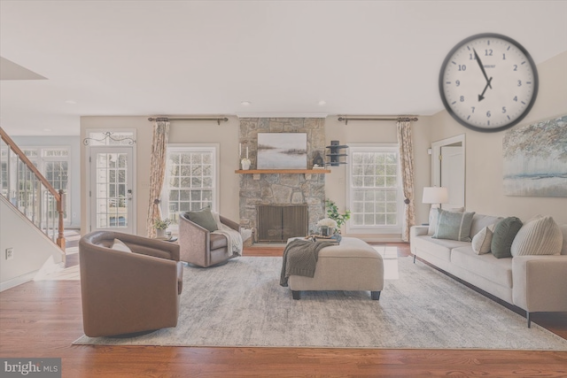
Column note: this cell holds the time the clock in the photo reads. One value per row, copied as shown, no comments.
6:56
